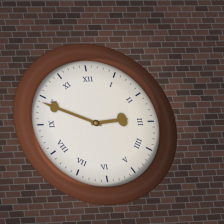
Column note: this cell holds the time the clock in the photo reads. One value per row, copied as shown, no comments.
2:49
